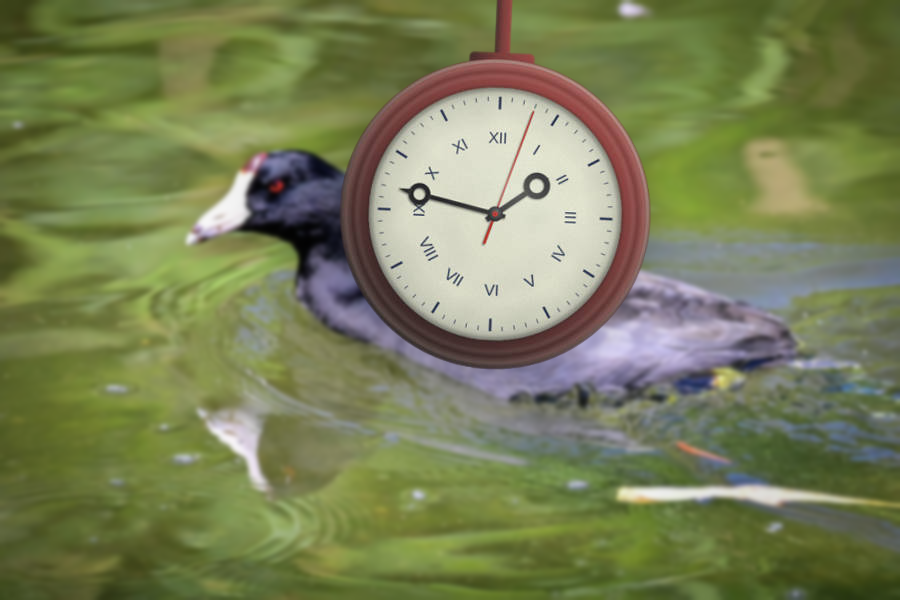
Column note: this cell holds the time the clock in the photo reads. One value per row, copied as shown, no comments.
1:47:03
